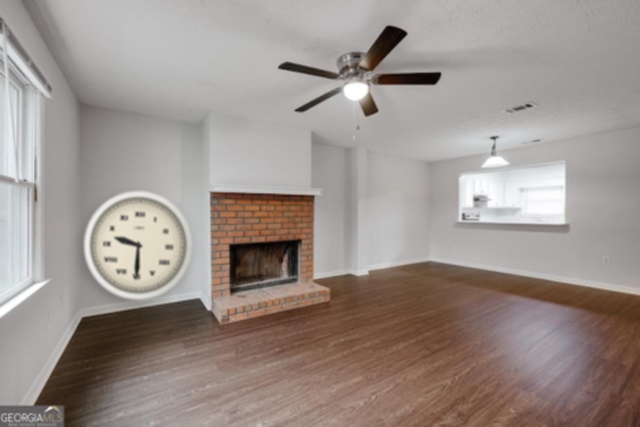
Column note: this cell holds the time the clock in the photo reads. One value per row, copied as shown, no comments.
9:30
